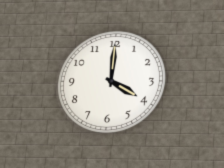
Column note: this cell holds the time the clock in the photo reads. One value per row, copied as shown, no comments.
4:00
